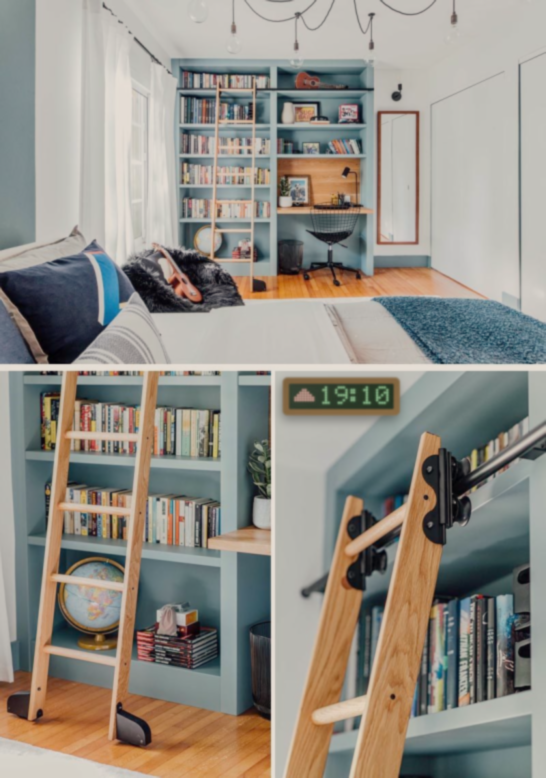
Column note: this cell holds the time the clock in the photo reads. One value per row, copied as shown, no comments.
19:10
